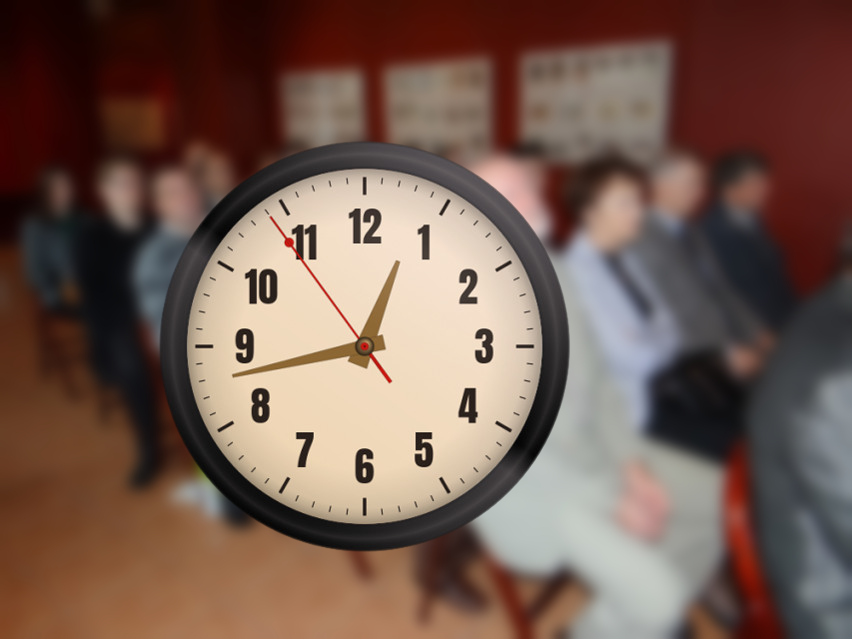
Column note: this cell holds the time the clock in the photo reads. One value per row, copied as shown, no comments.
12:42:54
